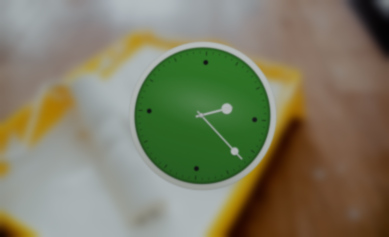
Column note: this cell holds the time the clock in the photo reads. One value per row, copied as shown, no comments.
2:22
